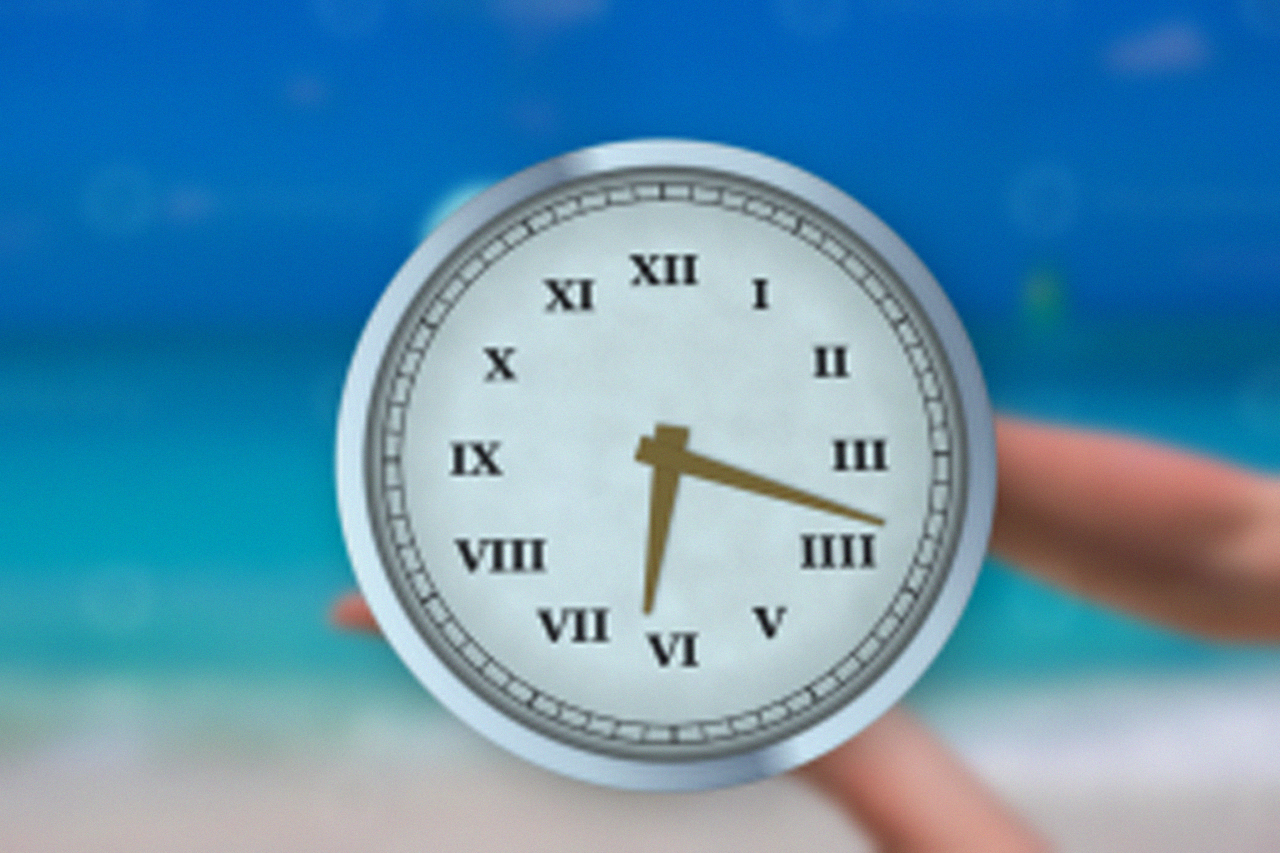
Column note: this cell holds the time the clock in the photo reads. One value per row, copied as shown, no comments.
6:18
